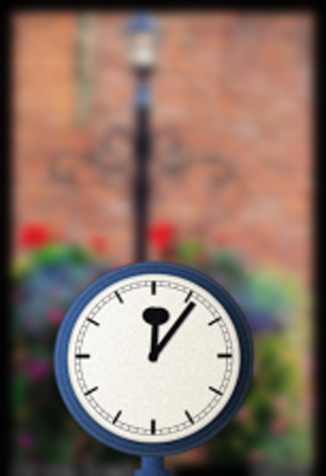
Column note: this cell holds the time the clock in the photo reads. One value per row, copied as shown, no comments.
12:06
